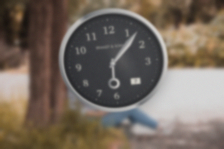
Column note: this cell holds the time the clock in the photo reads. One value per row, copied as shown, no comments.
6:07
